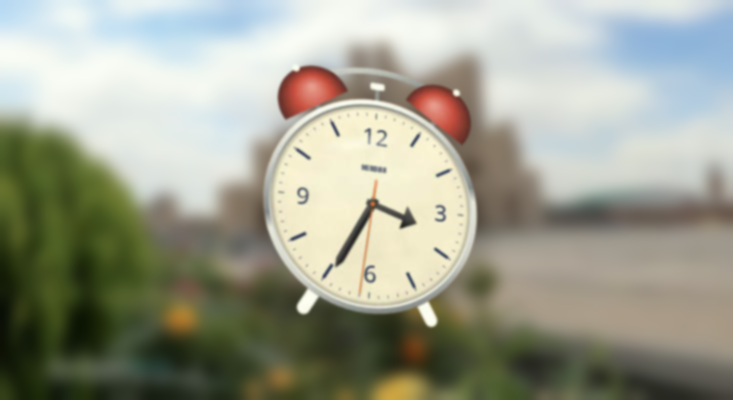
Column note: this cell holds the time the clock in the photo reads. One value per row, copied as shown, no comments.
3:34:31
